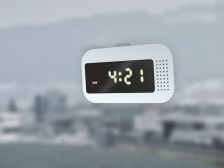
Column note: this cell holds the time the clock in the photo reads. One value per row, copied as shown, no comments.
4:21
